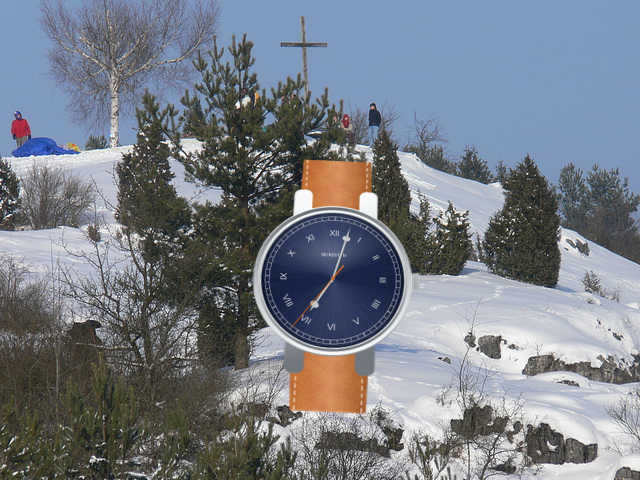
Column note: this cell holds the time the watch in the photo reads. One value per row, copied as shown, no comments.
7:02:36
